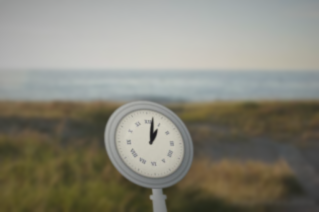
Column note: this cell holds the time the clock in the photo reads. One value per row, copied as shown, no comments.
1:02
